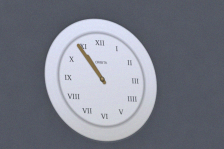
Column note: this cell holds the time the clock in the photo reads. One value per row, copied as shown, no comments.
10:54
